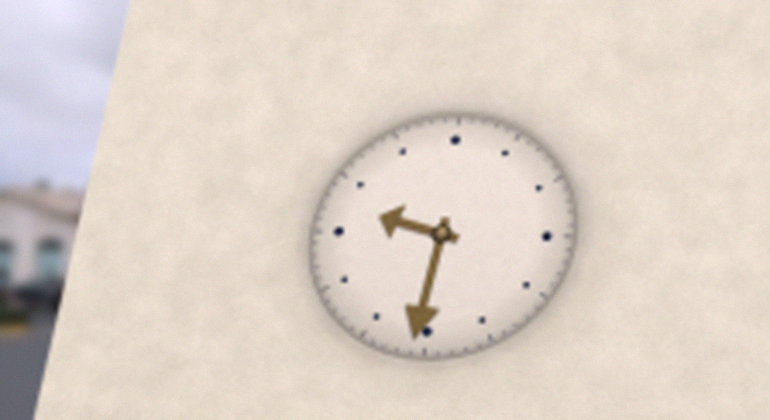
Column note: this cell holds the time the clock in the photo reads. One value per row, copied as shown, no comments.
9:31
